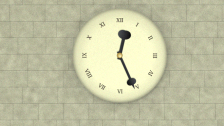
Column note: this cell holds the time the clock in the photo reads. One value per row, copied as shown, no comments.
12:26
